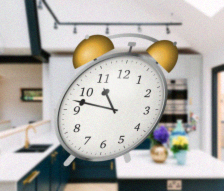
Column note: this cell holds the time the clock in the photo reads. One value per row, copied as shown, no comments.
10:47
